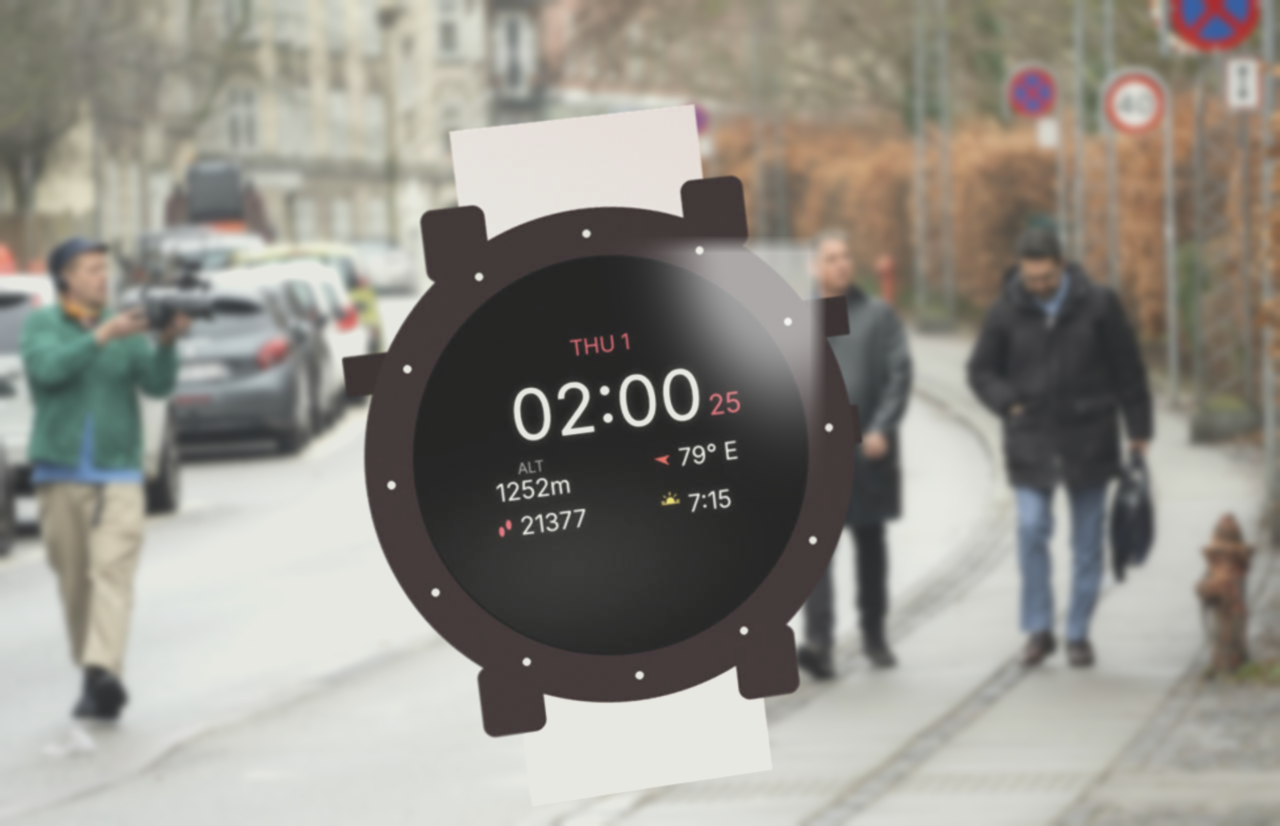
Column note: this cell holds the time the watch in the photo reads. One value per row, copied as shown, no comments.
2:00:25
